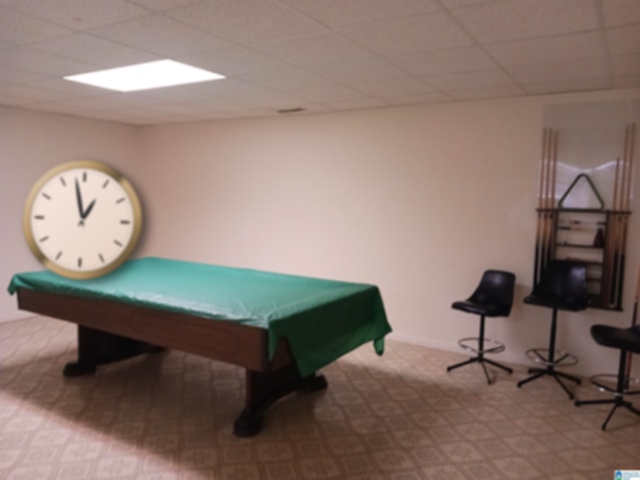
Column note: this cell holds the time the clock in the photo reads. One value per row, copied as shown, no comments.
12:58
